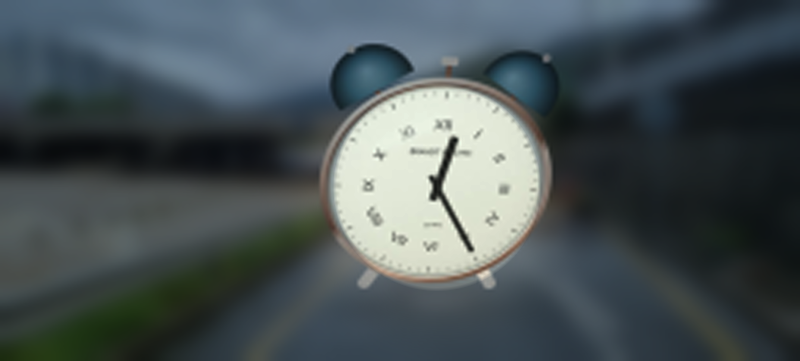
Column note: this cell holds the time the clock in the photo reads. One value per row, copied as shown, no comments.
12:25
